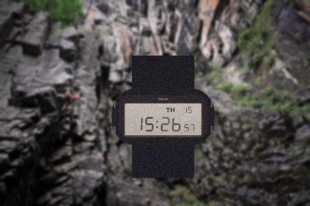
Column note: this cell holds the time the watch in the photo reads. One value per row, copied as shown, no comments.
15:26:57
